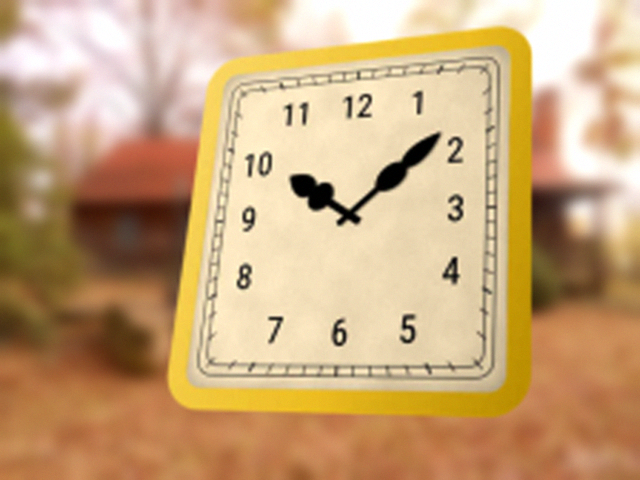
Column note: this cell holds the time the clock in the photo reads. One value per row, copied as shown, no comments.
10:08
